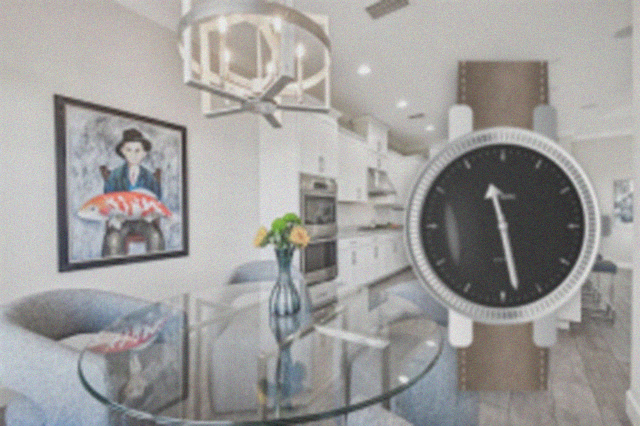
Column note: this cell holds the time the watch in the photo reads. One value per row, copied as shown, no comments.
11:28
